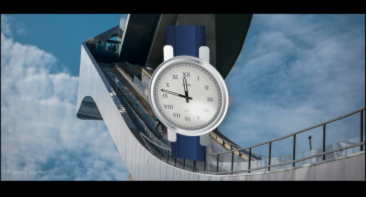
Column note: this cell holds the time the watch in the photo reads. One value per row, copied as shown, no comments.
11:47
